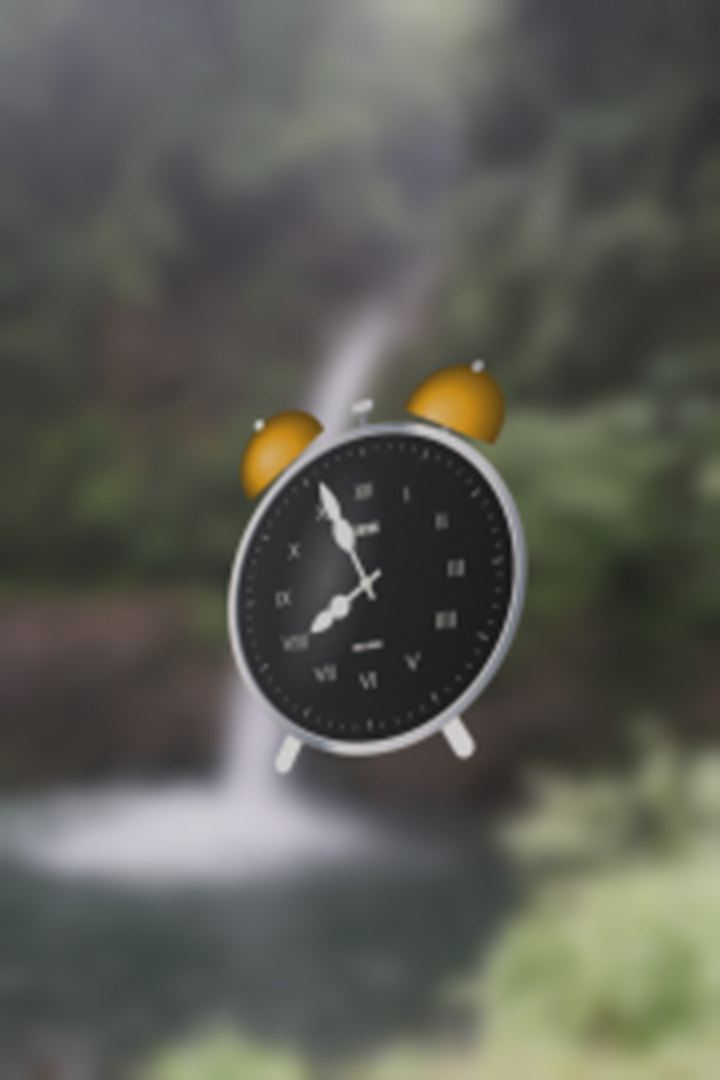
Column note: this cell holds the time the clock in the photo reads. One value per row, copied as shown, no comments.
7:56
